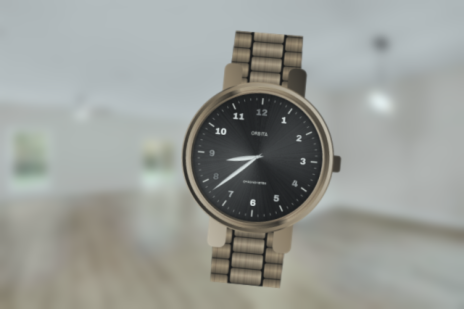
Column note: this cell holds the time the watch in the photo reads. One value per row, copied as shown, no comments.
8:38
